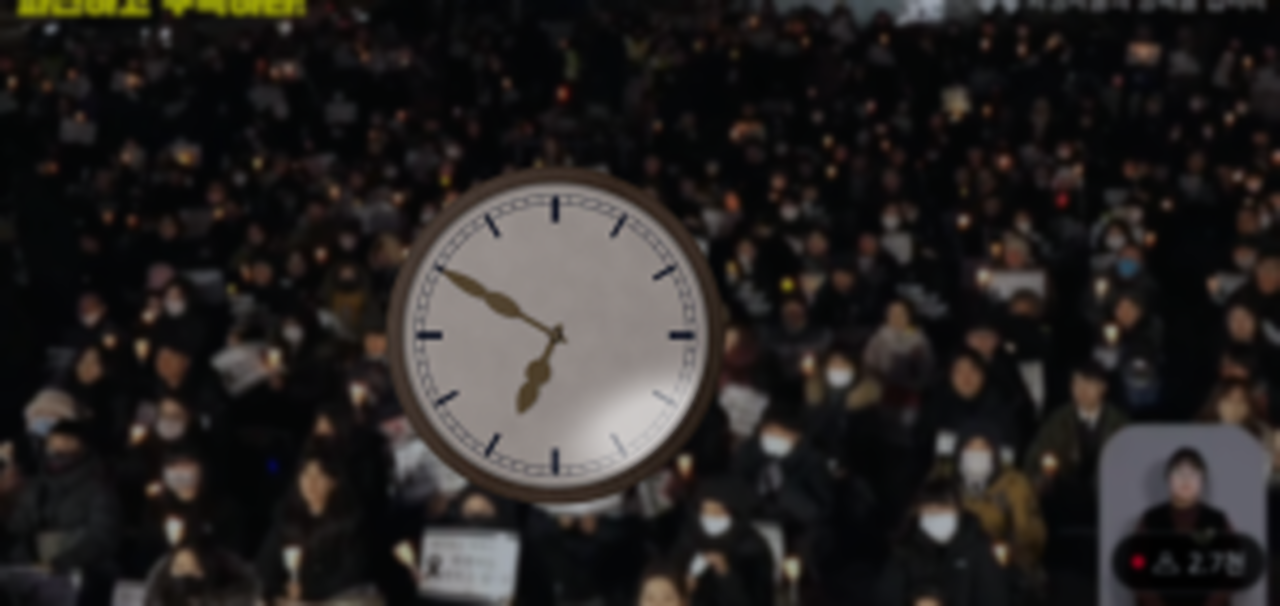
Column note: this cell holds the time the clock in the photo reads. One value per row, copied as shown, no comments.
6:50
